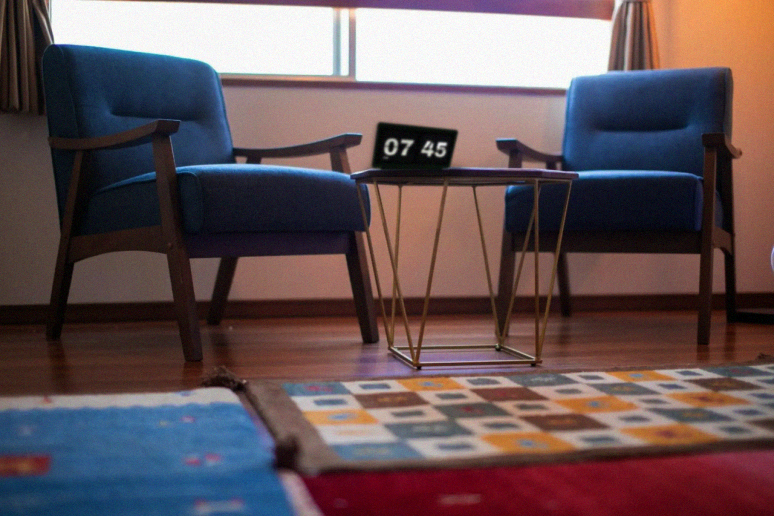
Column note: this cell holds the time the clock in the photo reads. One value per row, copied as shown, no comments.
7:45
